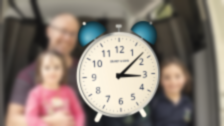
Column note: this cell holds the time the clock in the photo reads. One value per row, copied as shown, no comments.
3:08
